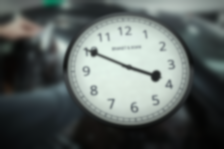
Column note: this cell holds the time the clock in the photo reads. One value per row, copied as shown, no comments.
3:50
